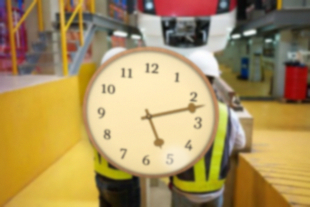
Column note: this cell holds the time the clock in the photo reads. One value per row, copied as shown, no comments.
5:12
